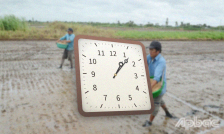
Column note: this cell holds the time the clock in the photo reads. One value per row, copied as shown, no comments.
1:07
